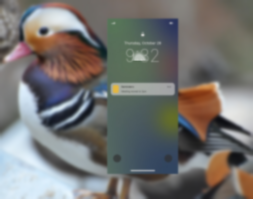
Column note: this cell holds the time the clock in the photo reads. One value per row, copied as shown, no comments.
9:32
